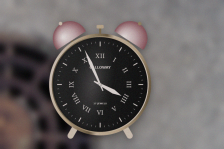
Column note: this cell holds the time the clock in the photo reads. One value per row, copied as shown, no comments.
3:56
